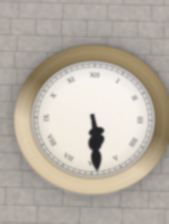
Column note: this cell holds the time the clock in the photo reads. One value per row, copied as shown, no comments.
5:29
